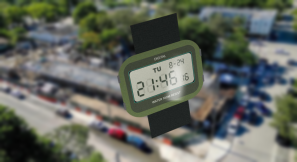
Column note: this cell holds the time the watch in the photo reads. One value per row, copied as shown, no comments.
21:46:16
